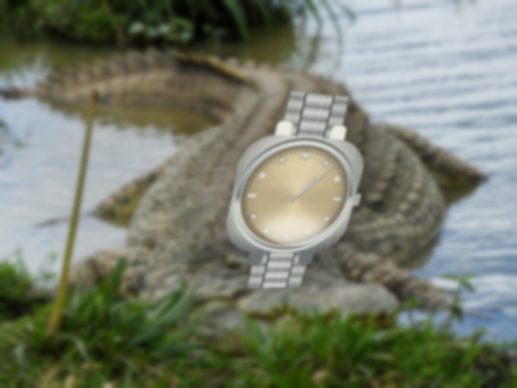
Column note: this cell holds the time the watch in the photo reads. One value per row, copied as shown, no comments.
1:07
